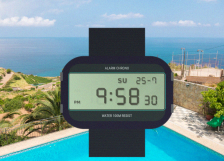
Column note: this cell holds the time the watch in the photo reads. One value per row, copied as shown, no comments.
9:58:30
